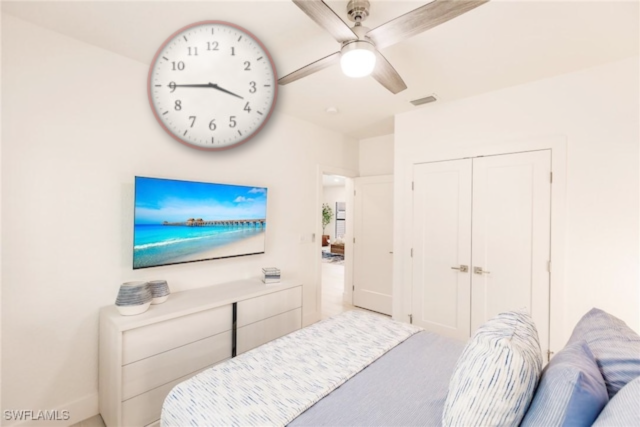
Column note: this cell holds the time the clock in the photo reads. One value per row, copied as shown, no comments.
3:45
